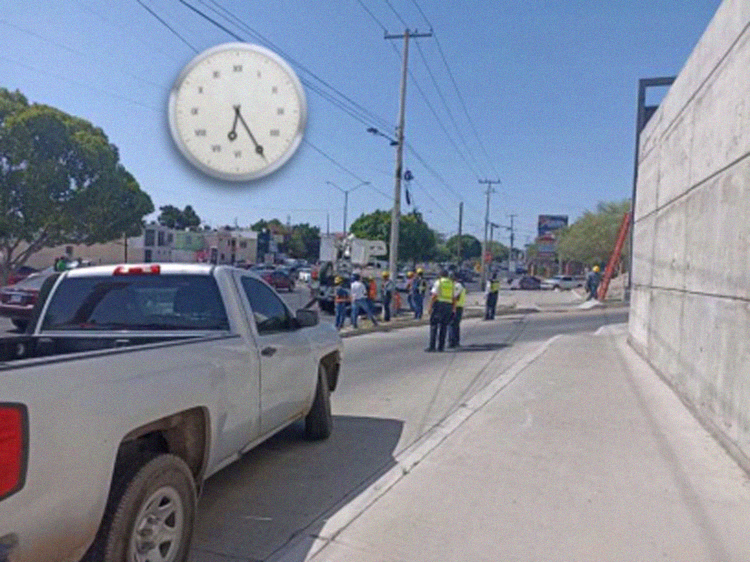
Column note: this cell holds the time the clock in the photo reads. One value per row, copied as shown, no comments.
6:25
